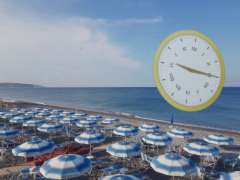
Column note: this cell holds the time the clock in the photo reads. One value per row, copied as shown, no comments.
9:15
